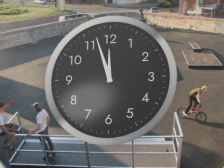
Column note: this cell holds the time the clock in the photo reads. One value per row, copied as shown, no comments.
11:57
